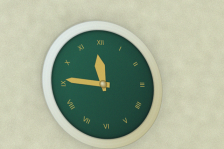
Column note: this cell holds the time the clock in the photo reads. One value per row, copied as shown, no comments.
11:46
